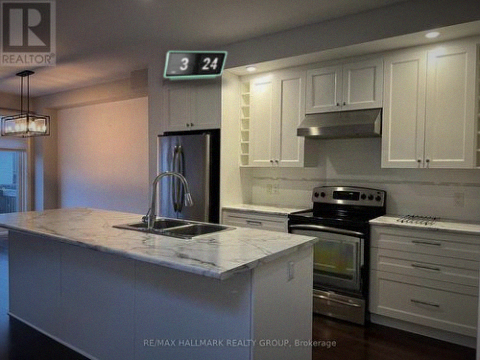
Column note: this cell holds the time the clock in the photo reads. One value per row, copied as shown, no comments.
3:24
